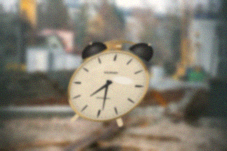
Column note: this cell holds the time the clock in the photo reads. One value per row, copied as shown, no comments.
7:29
